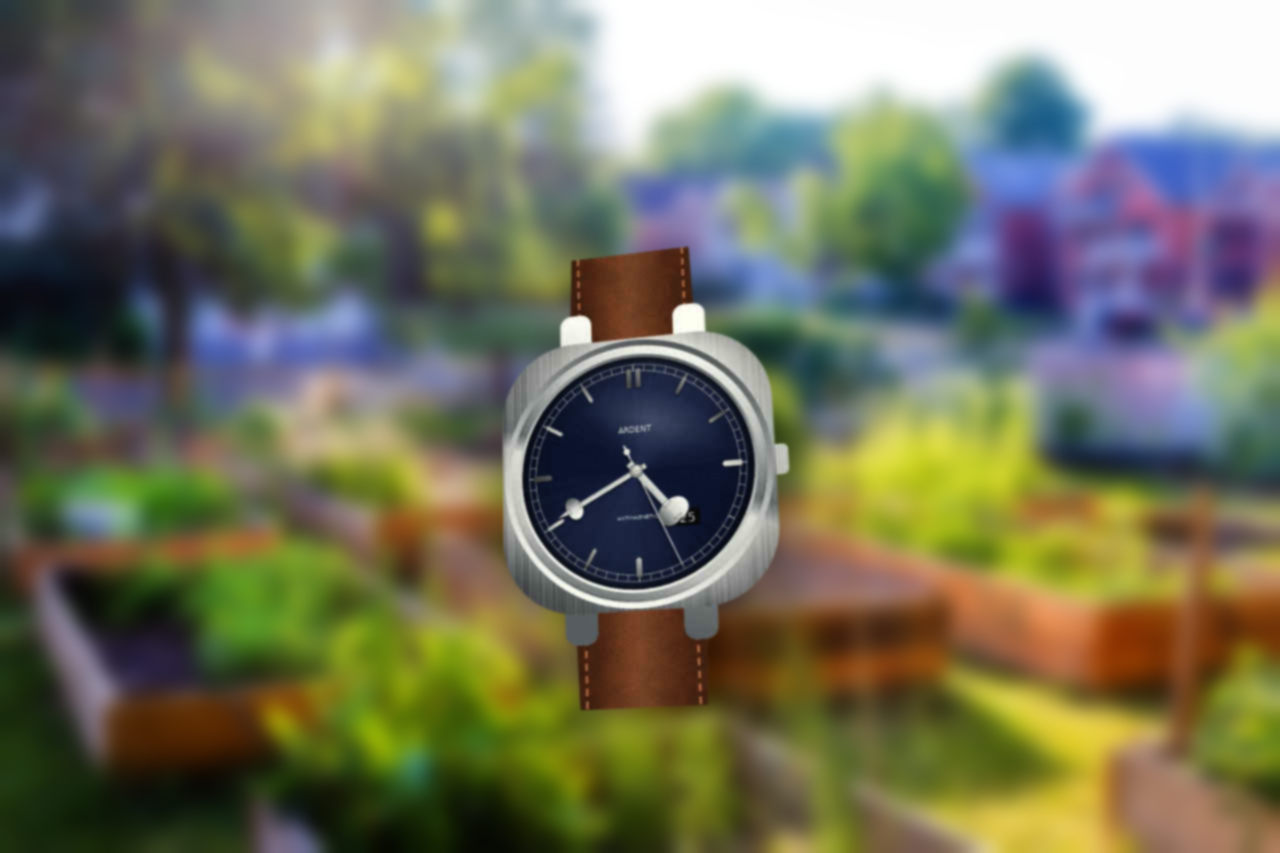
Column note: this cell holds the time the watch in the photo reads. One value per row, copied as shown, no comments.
4:40:26
